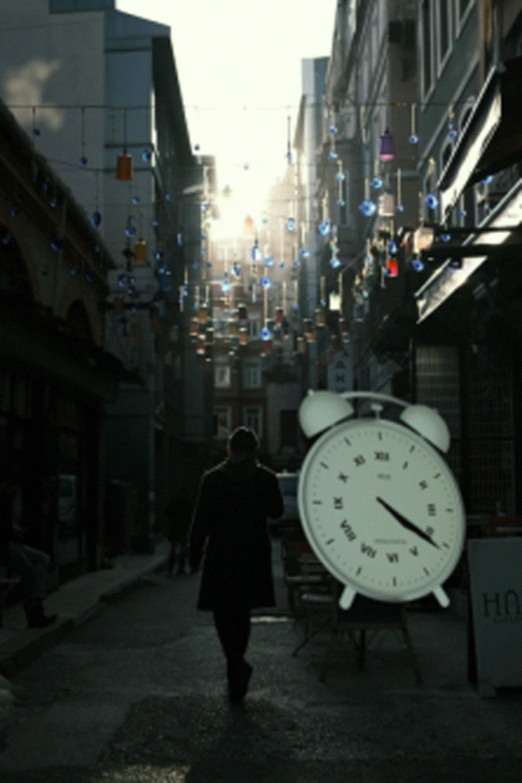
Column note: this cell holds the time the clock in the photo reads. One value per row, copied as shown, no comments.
4:21
